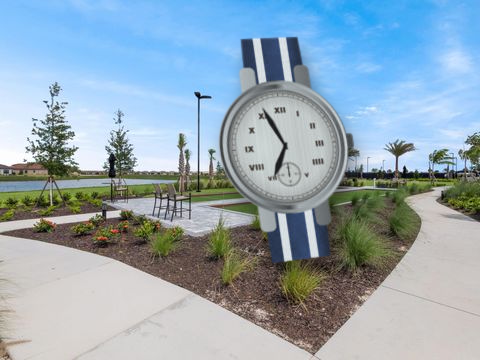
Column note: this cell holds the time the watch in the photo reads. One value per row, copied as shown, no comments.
6:56
